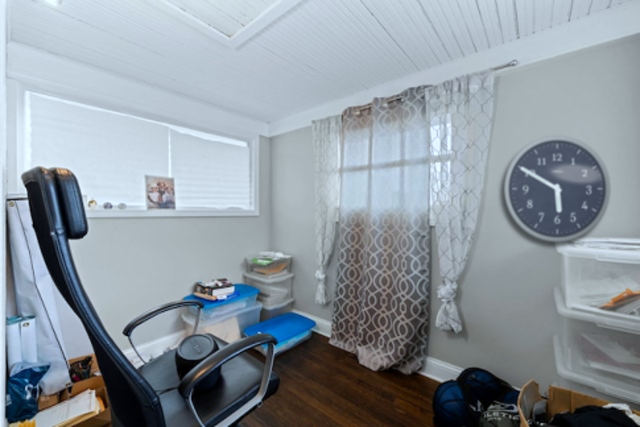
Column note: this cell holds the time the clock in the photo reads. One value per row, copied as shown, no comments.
5:50
